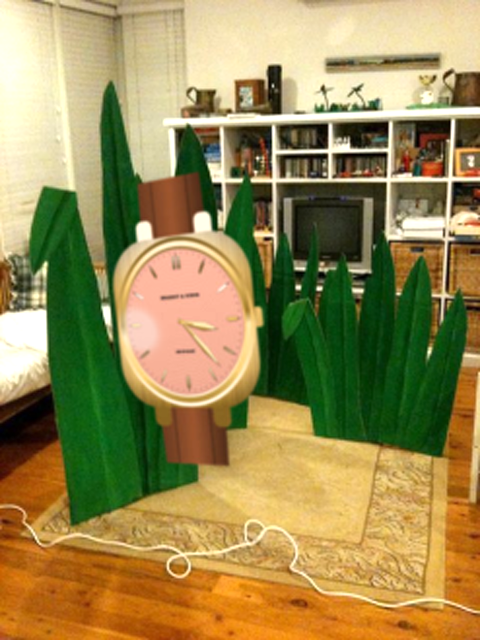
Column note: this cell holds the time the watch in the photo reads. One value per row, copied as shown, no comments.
3:23
